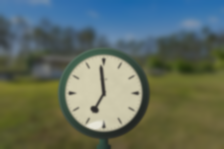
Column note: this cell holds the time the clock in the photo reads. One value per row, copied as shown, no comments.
6:59
